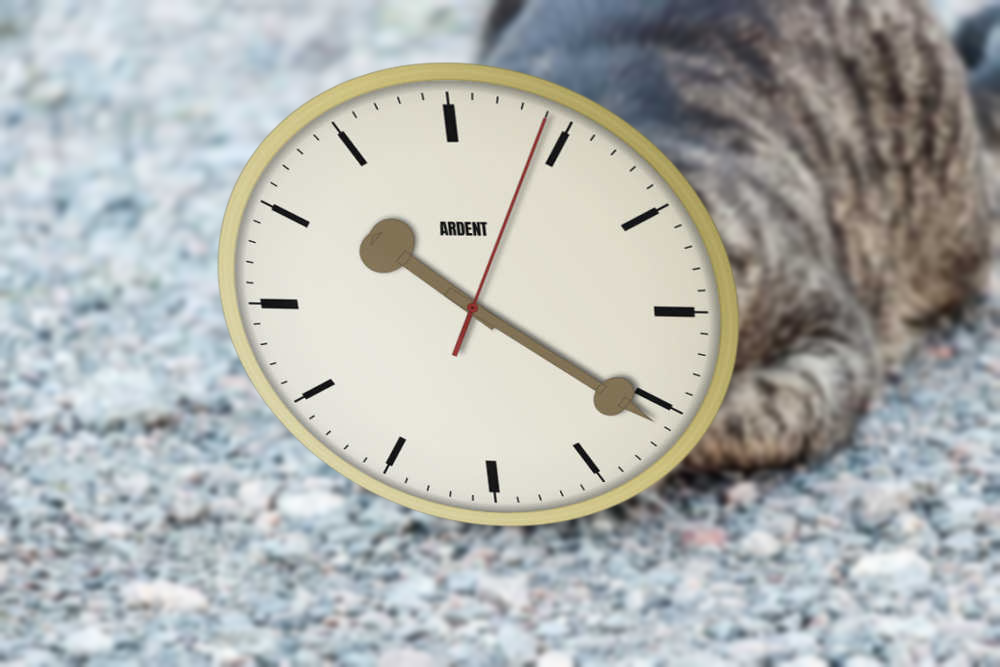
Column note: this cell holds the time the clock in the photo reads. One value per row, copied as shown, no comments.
10:21:04
